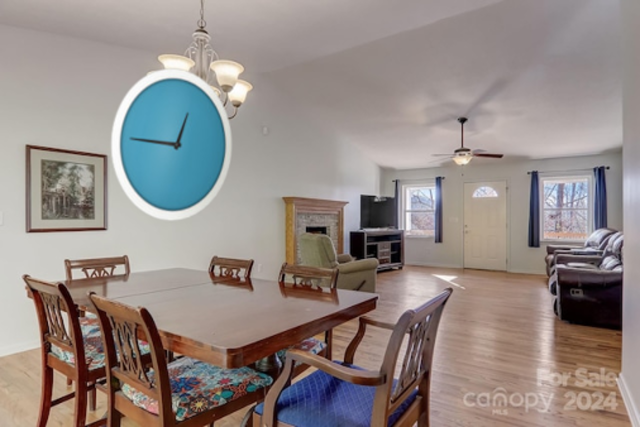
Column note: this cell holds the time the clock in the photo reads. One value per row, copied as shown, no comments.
12:46
